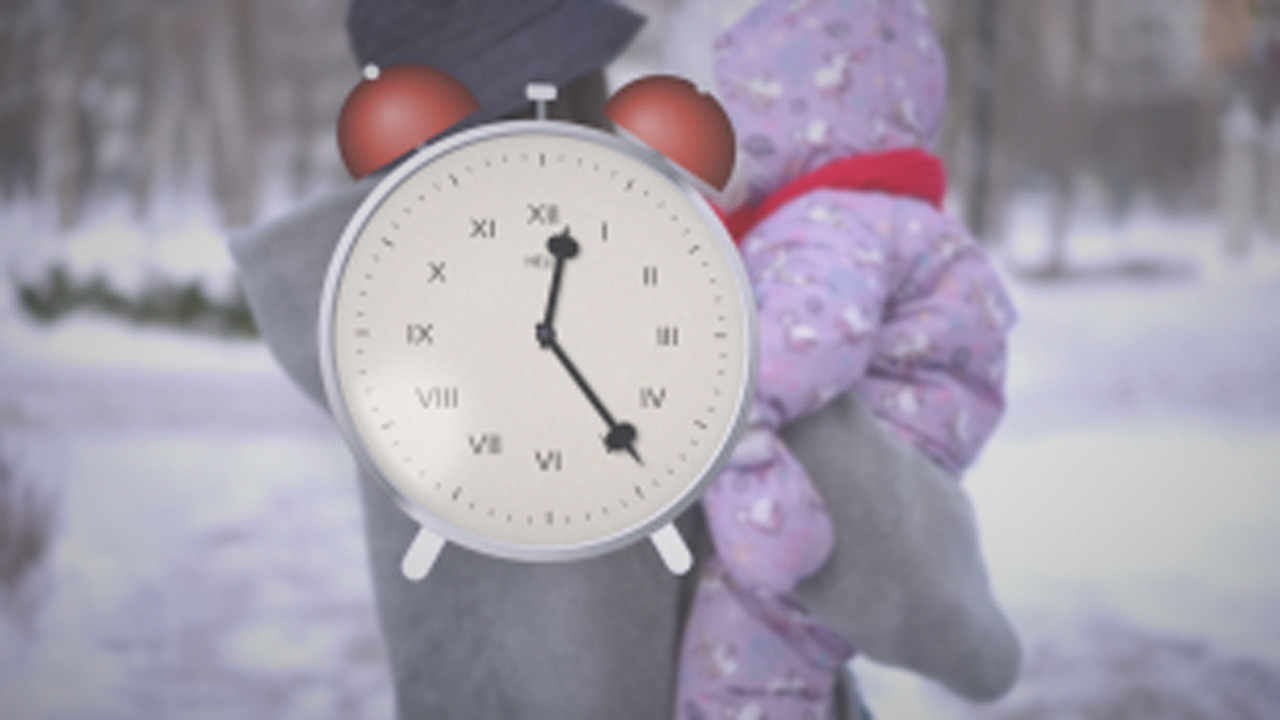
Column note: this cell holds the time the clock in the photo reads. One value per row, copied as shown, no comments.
12:24
